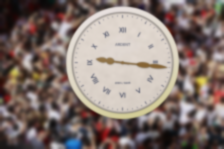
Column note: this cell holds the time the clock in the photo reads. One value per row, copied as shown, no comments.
9:16
